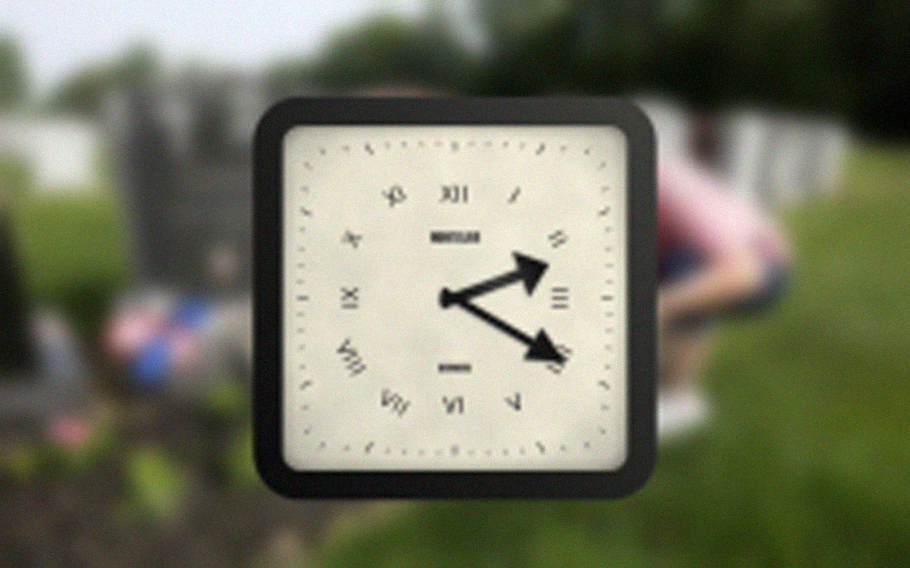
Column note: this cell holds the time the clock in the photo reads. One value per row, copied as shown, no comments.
2:20
